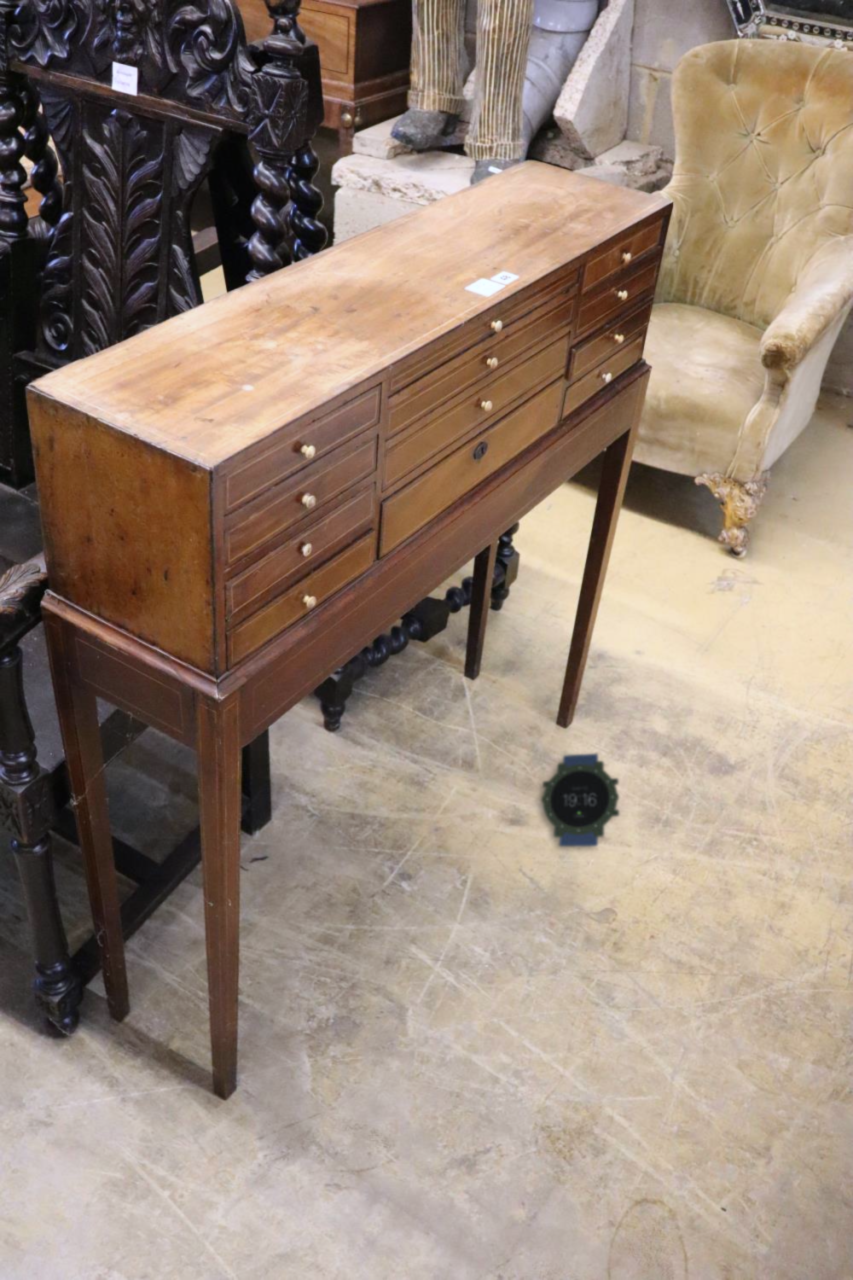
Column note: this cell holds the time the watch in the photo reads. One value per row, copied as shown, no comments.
19:16
